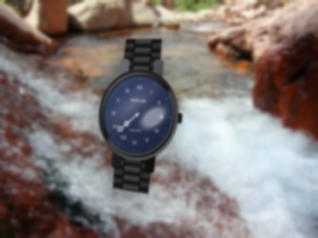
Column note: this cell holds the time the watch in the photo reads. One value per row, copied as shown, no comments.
7:38
